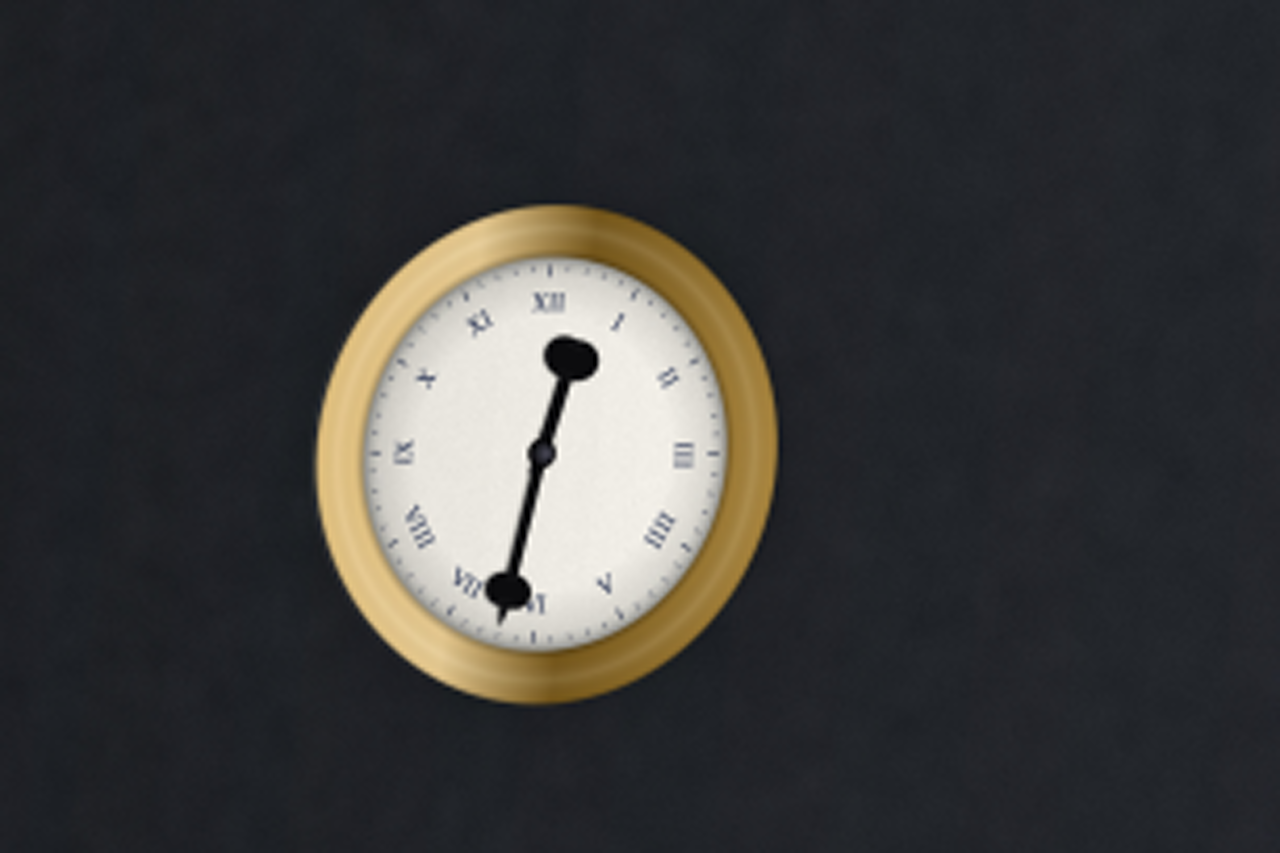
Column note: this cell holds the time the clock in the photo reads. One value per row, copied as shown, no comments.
12:32
